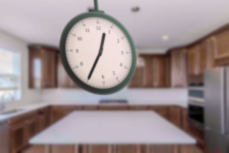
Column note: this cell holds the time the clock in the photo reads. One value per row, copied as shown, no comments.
12:35
